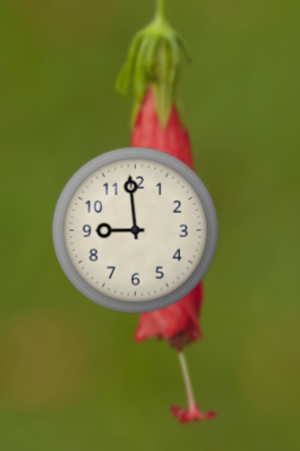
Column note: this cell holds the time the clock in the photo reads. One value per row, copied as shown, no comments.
8:59
